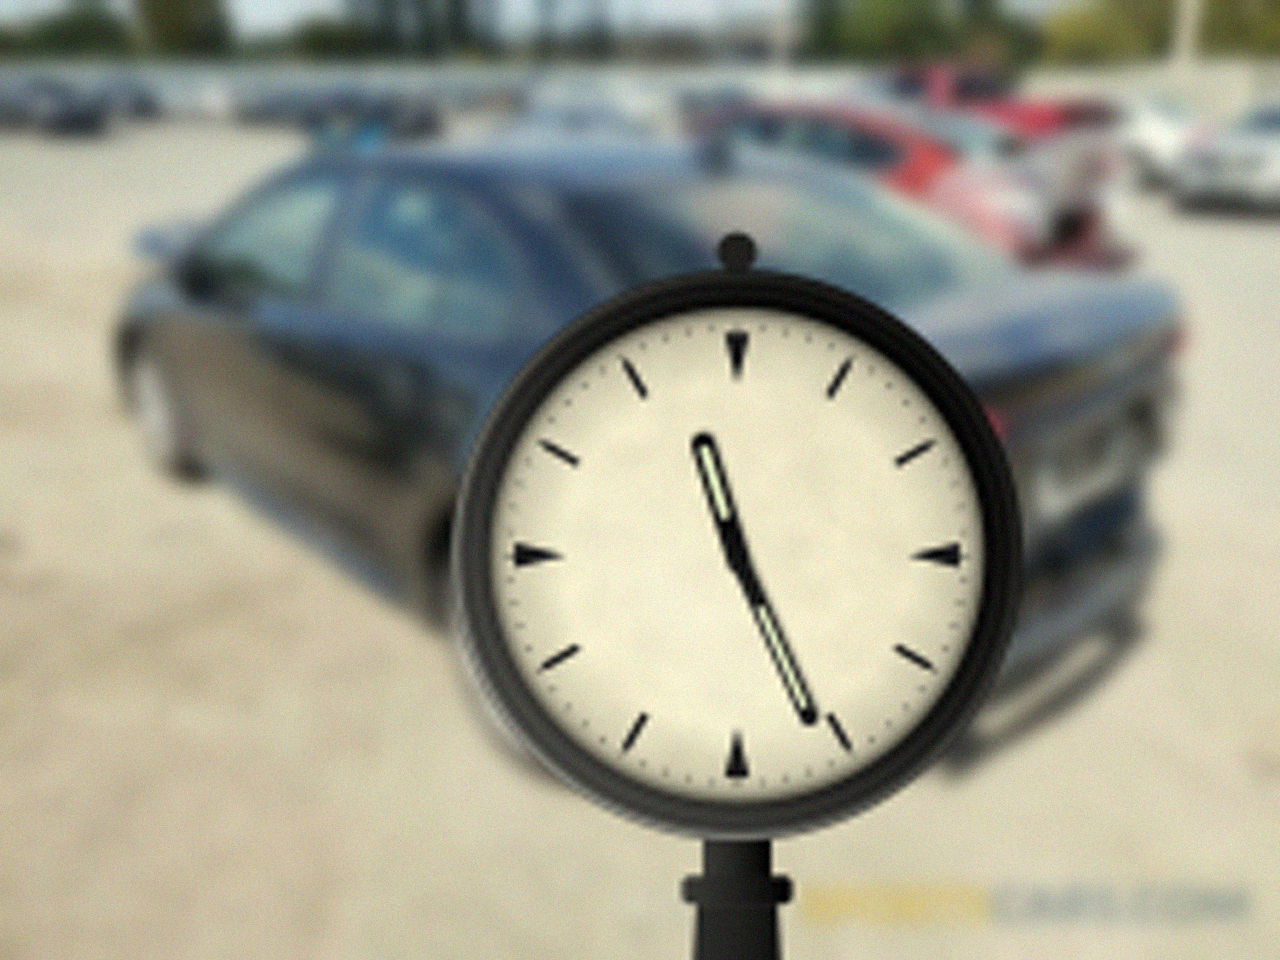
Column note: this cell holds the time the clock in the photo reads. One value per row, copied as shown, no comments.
11:26
